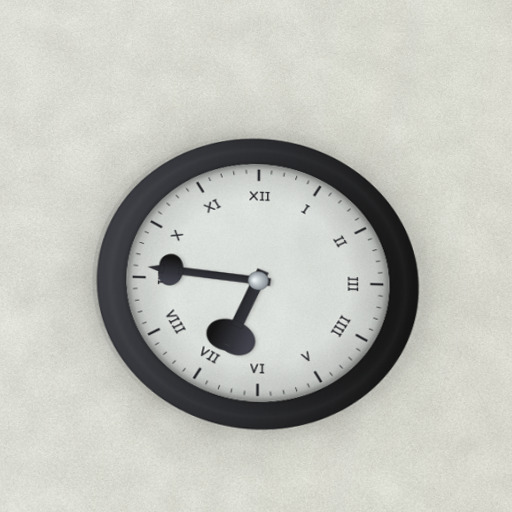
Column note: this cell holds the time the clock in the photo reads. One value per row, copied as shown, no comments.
6:46
